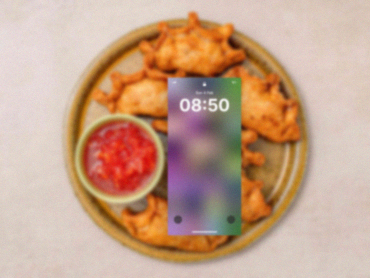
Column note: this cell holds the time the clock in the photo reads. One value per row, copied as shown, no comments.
8:50
